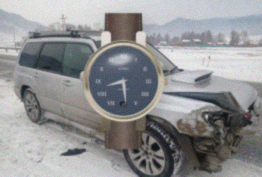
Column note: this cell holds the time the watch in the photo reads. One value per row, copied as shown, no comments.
8:29
